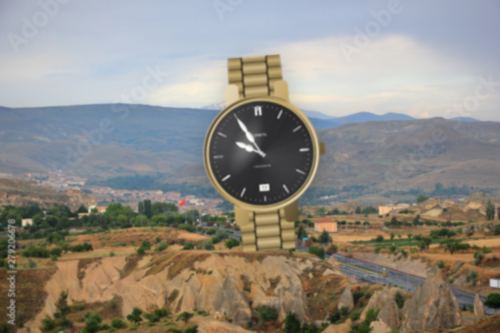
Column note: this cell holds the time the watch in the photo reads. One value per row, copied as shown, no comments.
9:55
